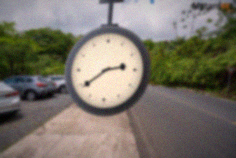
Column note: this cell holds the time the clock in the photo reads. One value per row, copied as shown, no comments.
2:39
